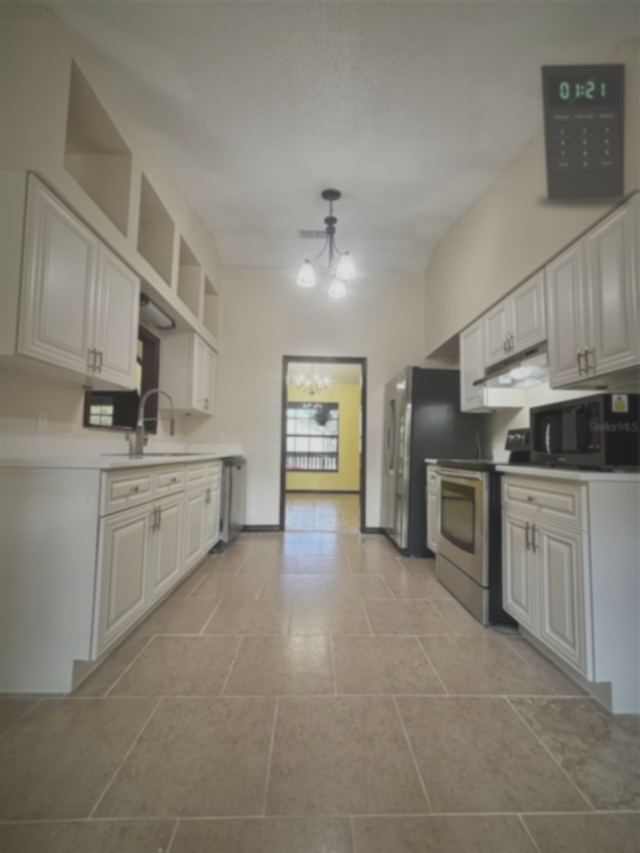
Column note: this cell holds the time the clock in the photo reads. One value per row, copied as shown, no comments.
1:21
